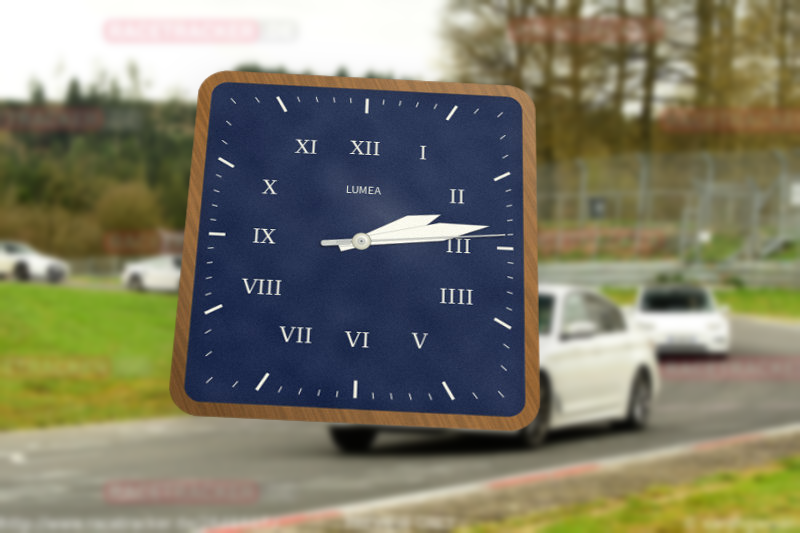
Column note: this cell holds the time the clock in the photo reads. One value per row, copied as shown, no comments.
2:13:14
